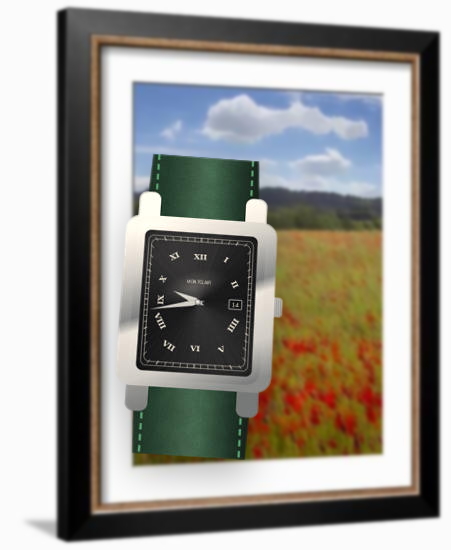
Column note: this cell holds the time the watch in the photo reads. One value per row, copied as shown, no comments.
9:43
